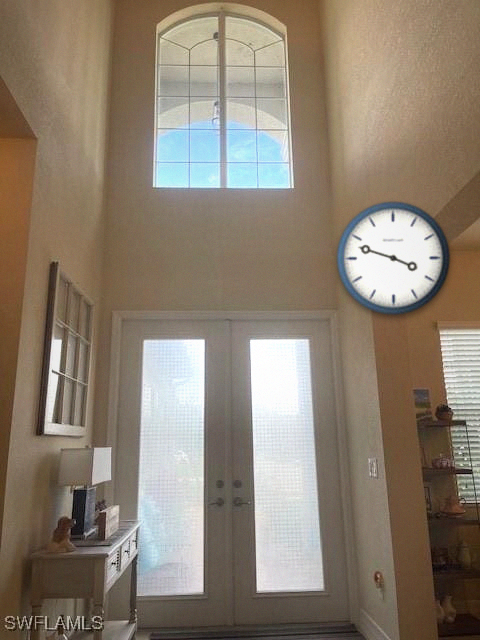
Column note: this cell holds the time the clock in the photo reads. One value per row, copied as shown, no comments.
3:48
